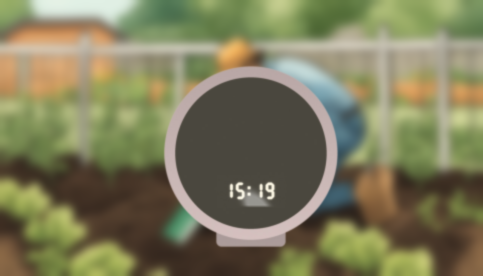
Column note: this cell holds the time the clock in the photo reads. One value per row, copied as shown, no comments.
15:19
